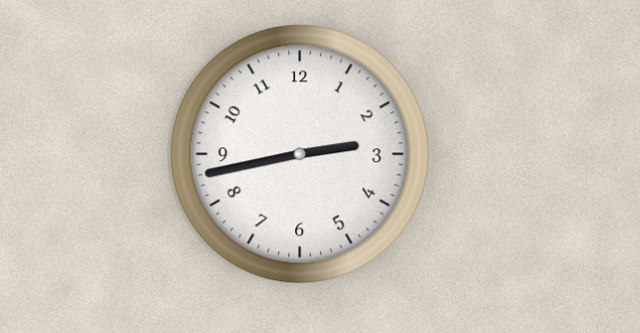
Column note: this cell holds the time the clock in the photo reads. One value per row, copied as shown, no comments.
2:43
